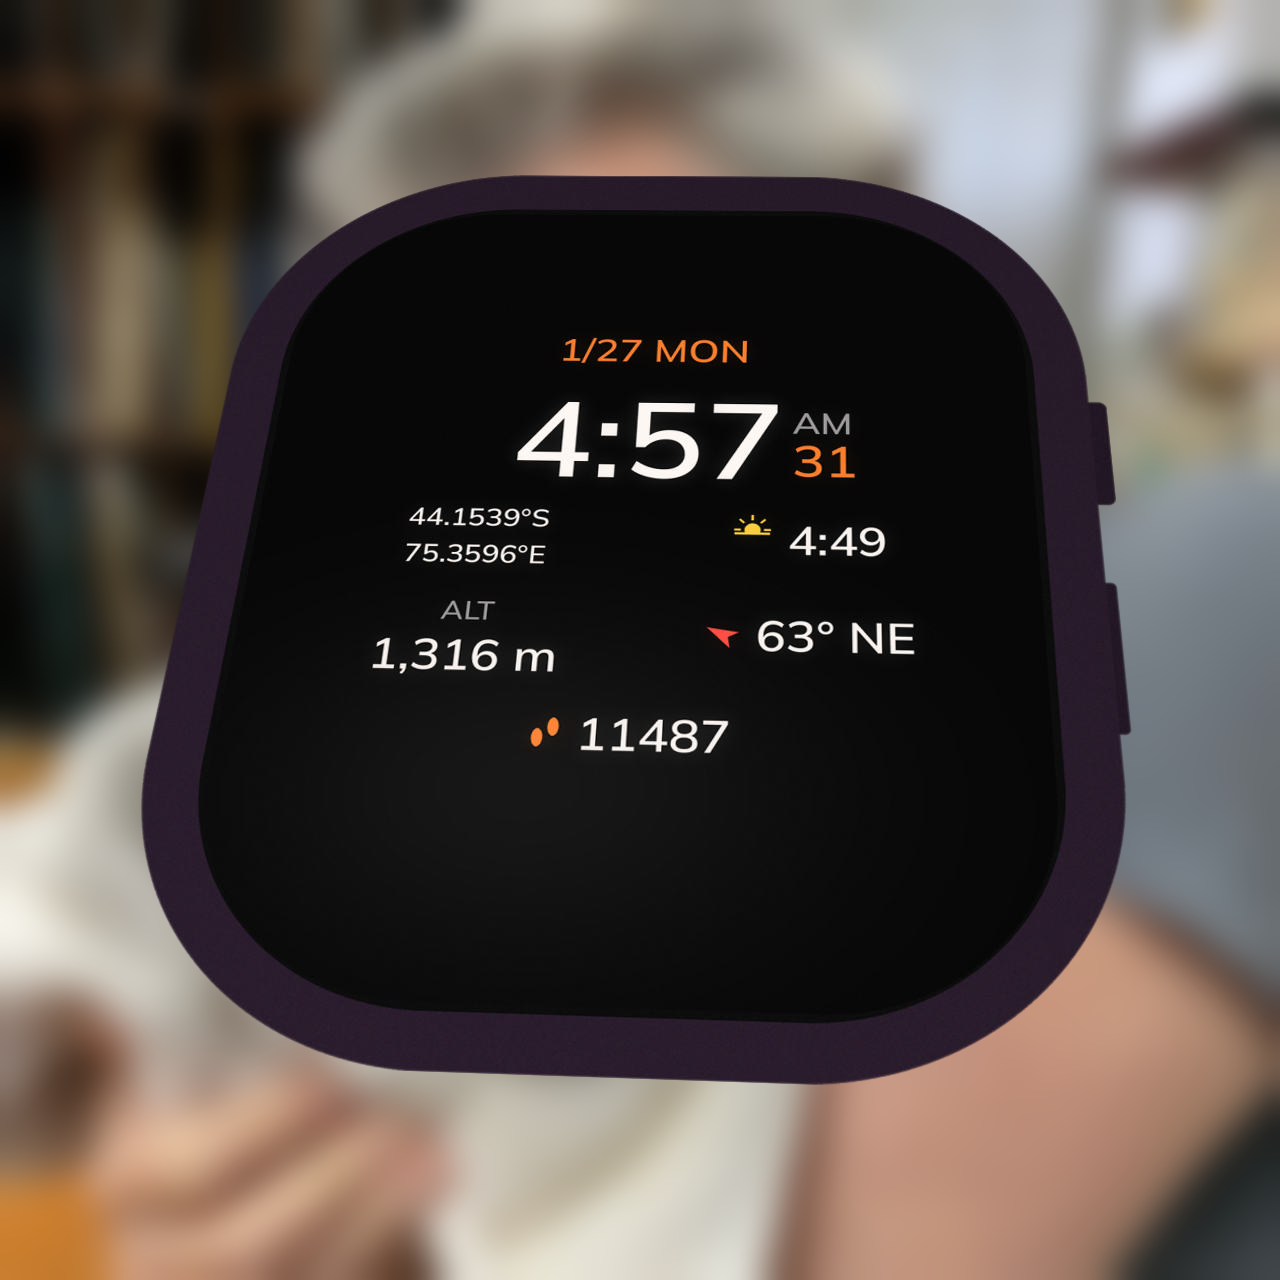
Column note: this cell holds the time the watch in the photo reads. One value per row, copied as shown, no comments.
4:57:31
